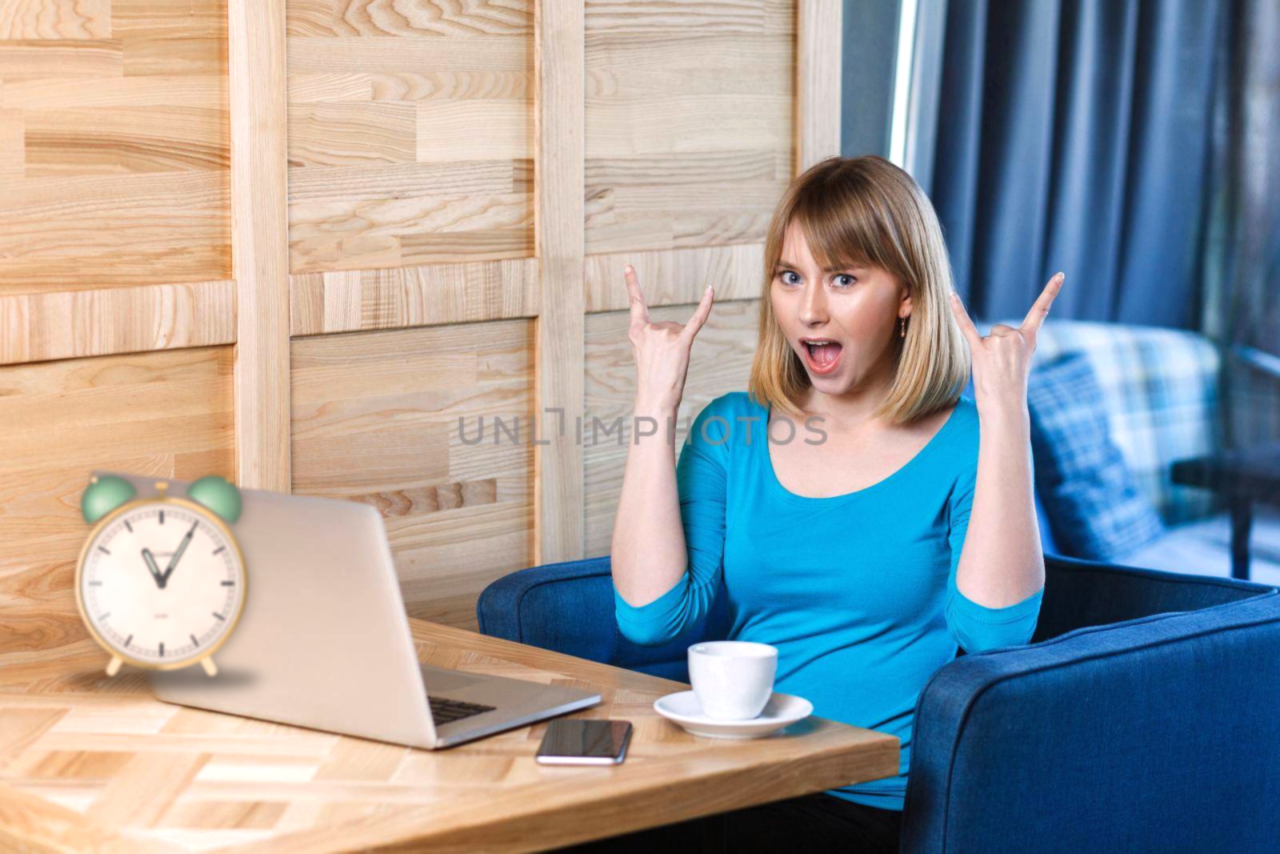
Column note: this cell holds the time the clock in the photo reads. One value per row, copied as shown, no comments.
11:05
